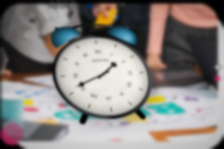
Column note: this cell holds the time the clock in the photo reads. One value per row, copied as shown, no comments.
1:41
